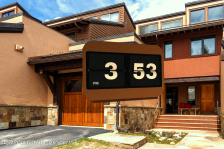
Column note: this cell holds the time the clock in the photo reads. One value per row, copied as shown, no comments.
3:53
